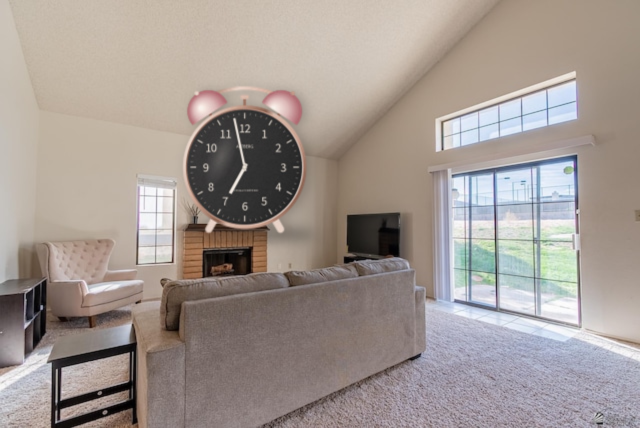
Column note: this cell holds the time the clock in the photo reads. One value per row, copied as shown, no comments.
6:58
